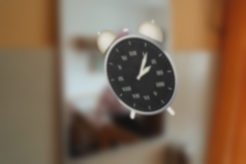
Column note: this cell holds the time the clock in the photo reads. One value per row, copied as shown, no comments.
2:06
